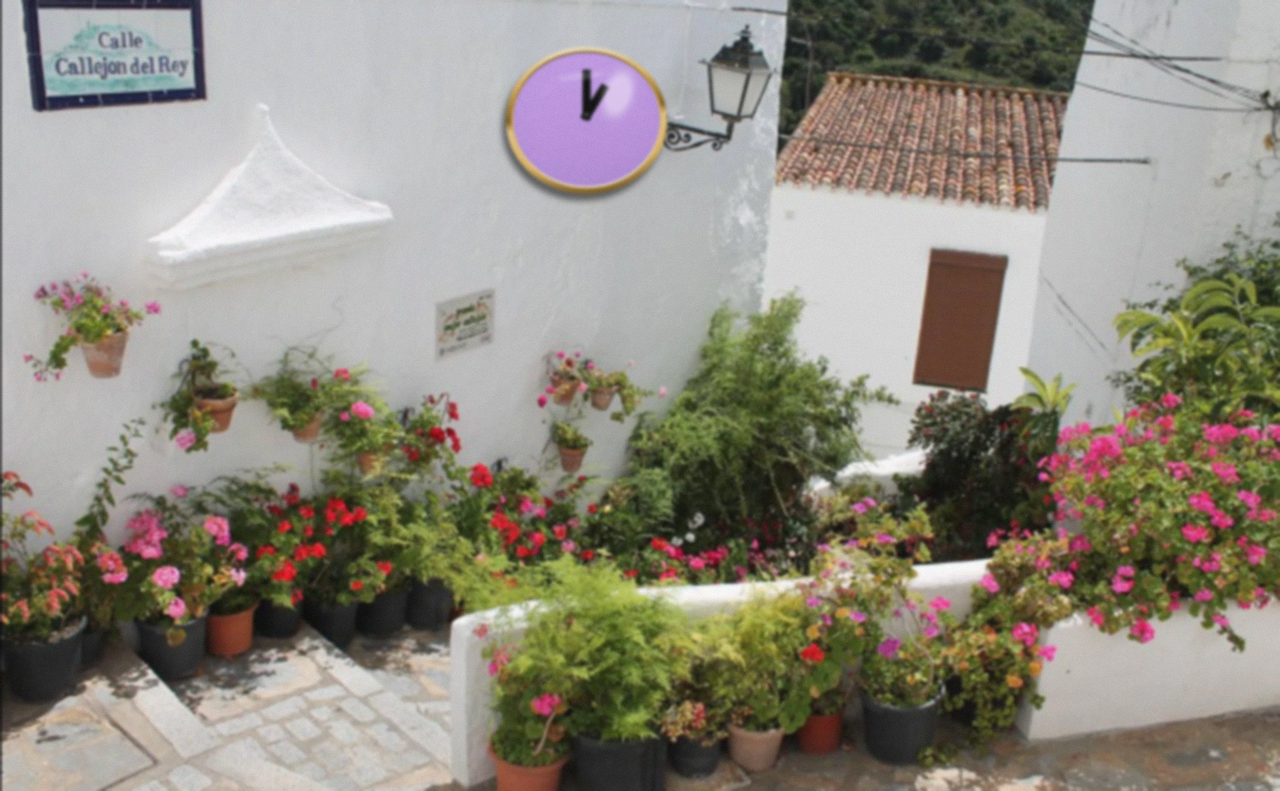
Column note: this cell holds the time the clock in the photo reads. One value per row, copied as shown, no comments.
1:00
